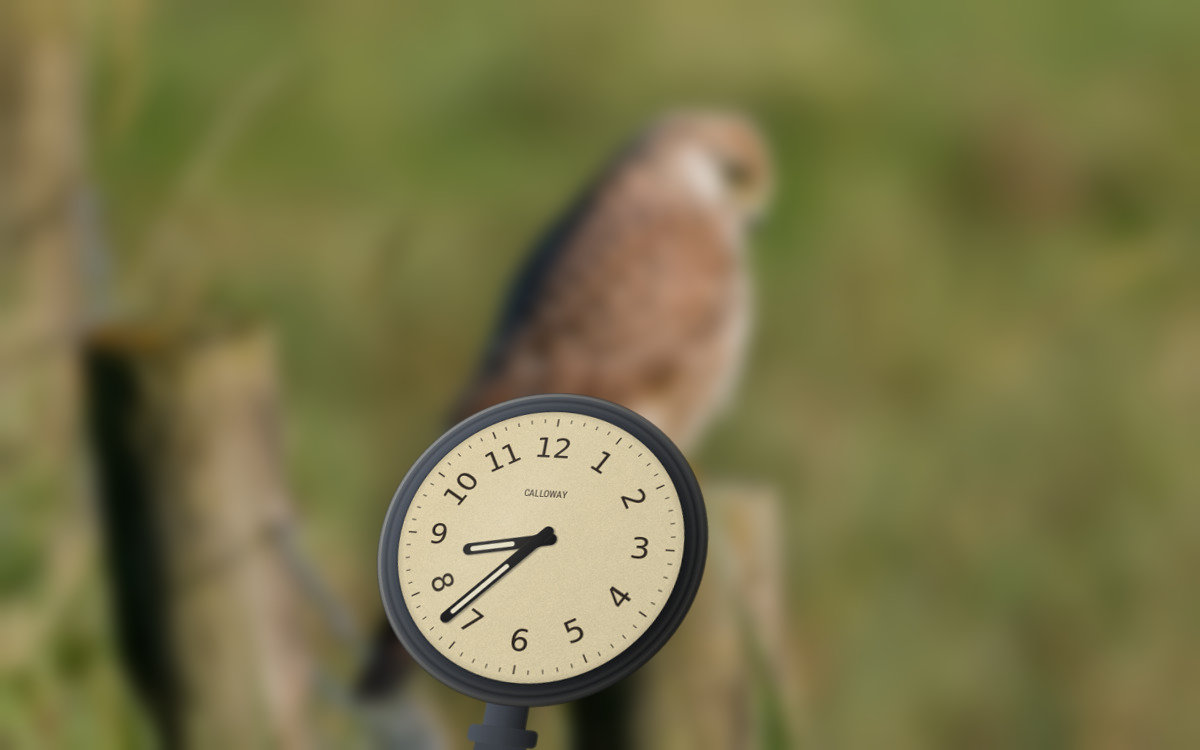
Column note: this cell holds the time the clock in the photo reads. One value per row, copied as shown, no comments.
8:37
